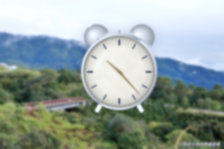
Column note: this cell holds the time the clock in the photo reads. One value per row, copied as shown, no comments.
10:23
